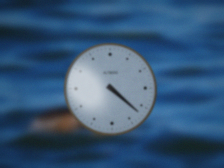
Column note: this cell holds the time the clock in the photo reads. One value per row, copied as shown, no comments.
4:22
